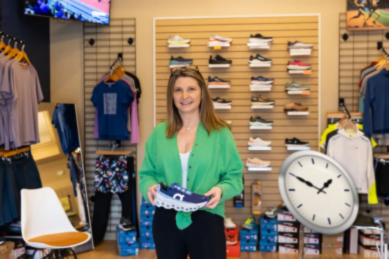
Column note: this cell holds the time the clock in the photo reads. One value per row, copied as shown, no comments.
1:50
